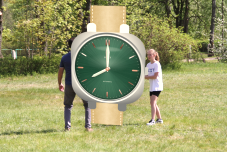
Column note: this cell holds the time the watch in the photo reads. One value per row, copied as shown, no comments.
8:00
